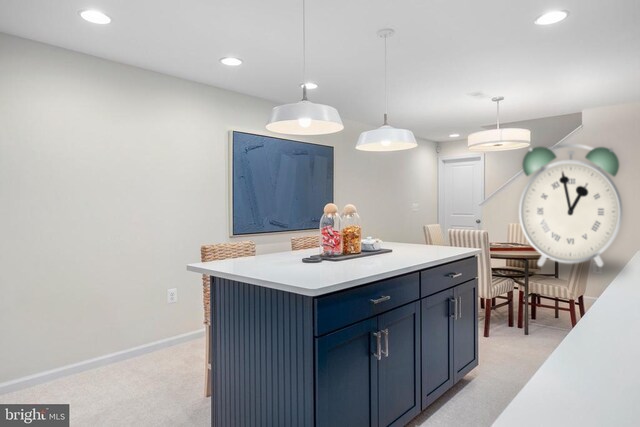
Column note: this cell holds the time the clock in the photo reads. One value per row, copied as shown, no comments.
12:58
